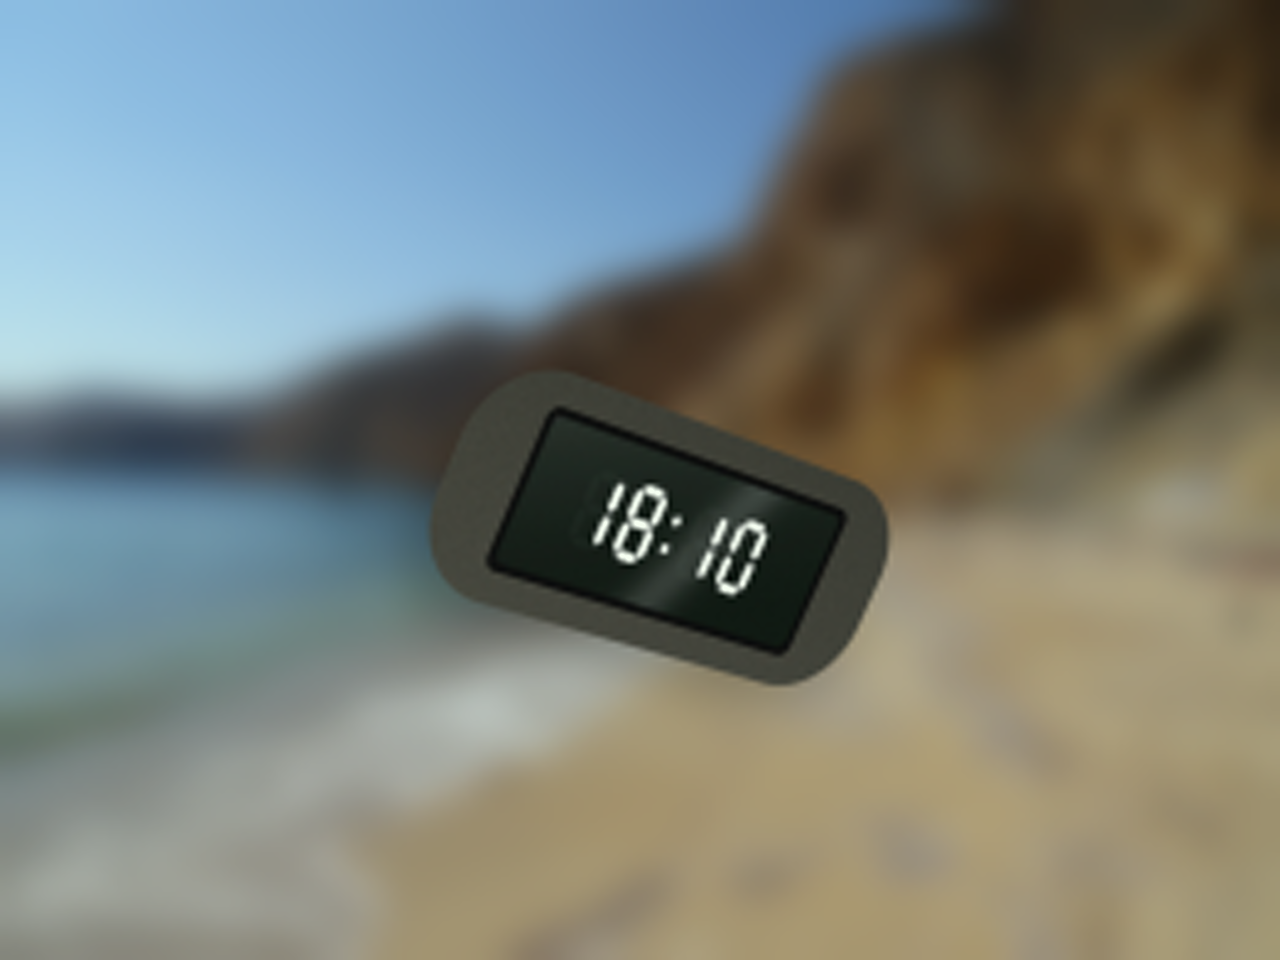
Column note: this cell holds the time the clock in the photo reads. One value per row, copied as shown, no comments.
18:10
